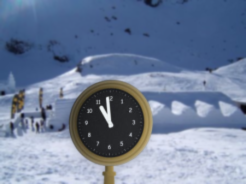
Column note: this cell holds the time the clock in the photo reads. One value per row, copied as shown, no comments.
10:59
